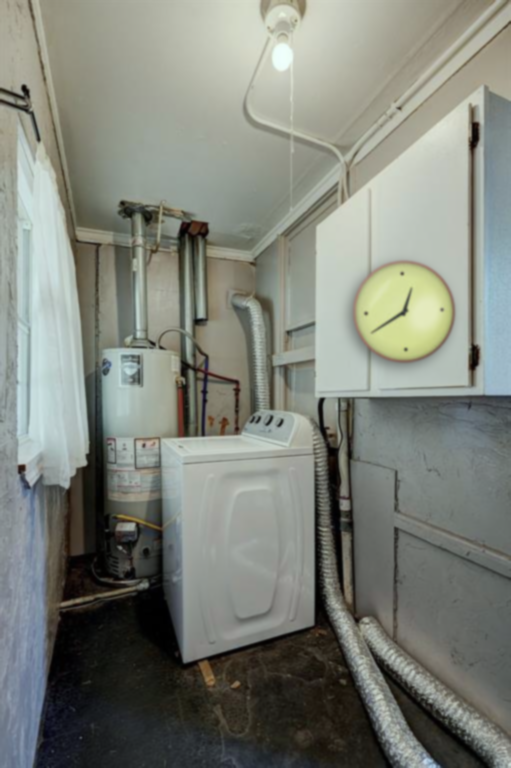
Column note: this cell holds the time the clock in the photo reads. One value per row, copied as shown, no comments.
12:40
